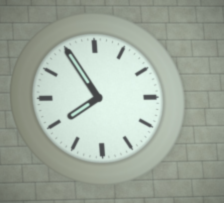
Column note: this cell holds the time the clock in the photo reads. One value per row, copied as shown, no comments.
7:55
